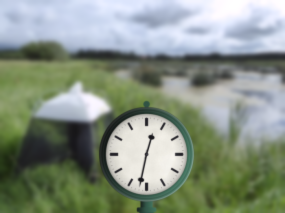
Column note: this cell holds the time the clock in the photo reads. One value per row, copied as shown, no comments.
12:32
